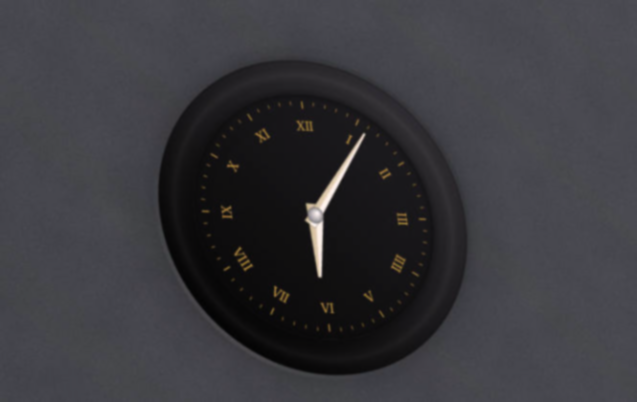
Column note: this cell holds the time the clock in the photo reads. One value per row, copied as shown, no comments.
6:06
